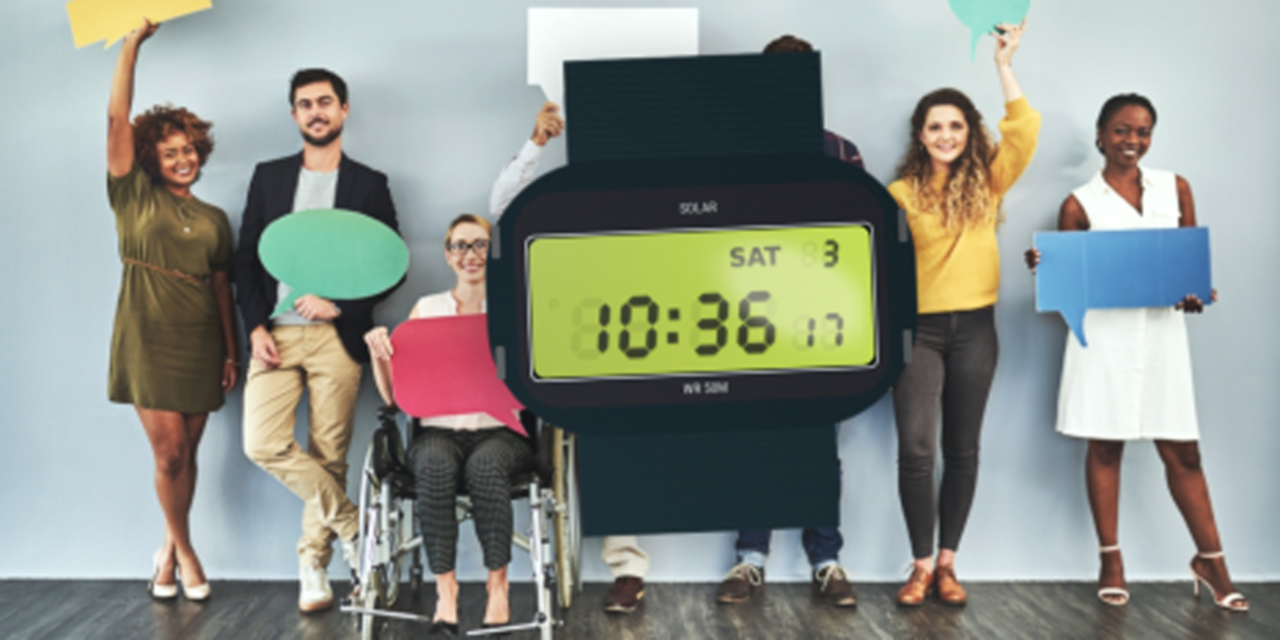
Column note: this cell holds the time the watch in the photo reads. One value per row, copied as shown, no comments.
10:36:17
